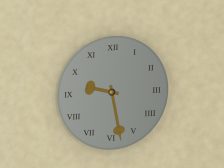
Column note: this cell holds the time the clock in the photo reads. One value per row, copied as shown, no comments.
9:28
